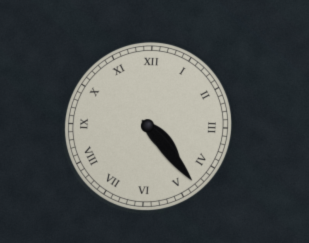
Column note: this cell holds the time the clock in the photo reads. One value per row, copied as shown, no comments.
4:23
